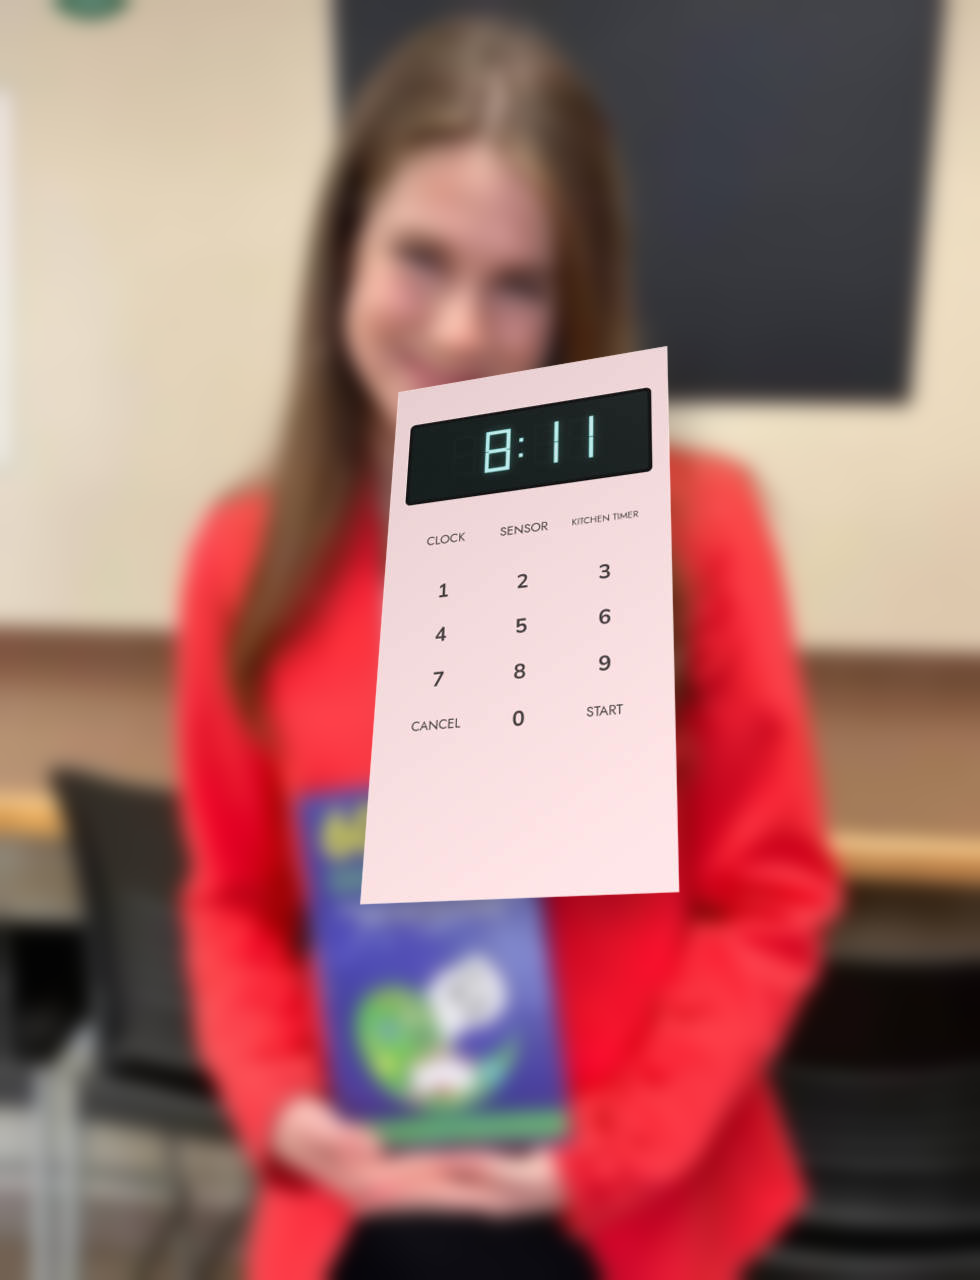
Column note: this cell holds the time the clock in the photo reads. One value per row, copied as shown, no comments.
8:11
